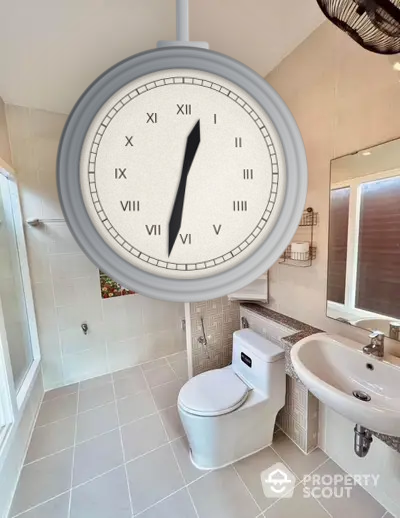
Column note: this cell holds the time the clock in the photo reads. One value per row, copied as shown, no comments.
12:32
